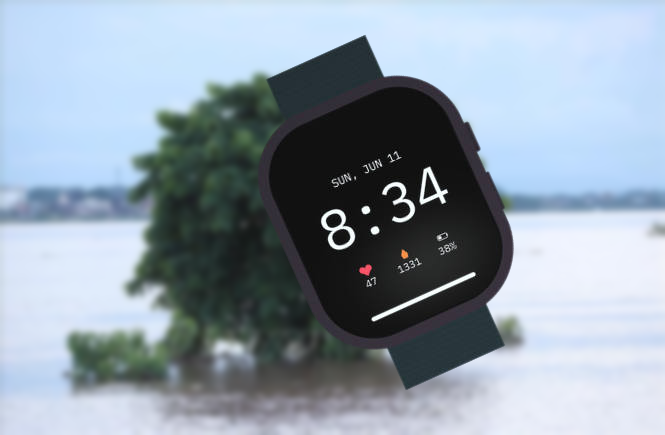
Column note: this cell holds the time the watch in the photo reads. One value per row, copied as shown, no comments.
8:34
